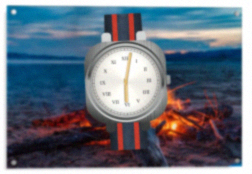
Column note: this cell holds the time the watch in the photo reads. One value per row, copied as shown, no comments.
6:02
